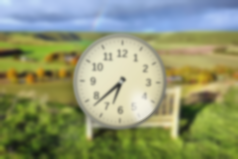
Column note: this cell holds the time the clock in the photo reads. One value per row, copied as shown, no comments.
6:38
